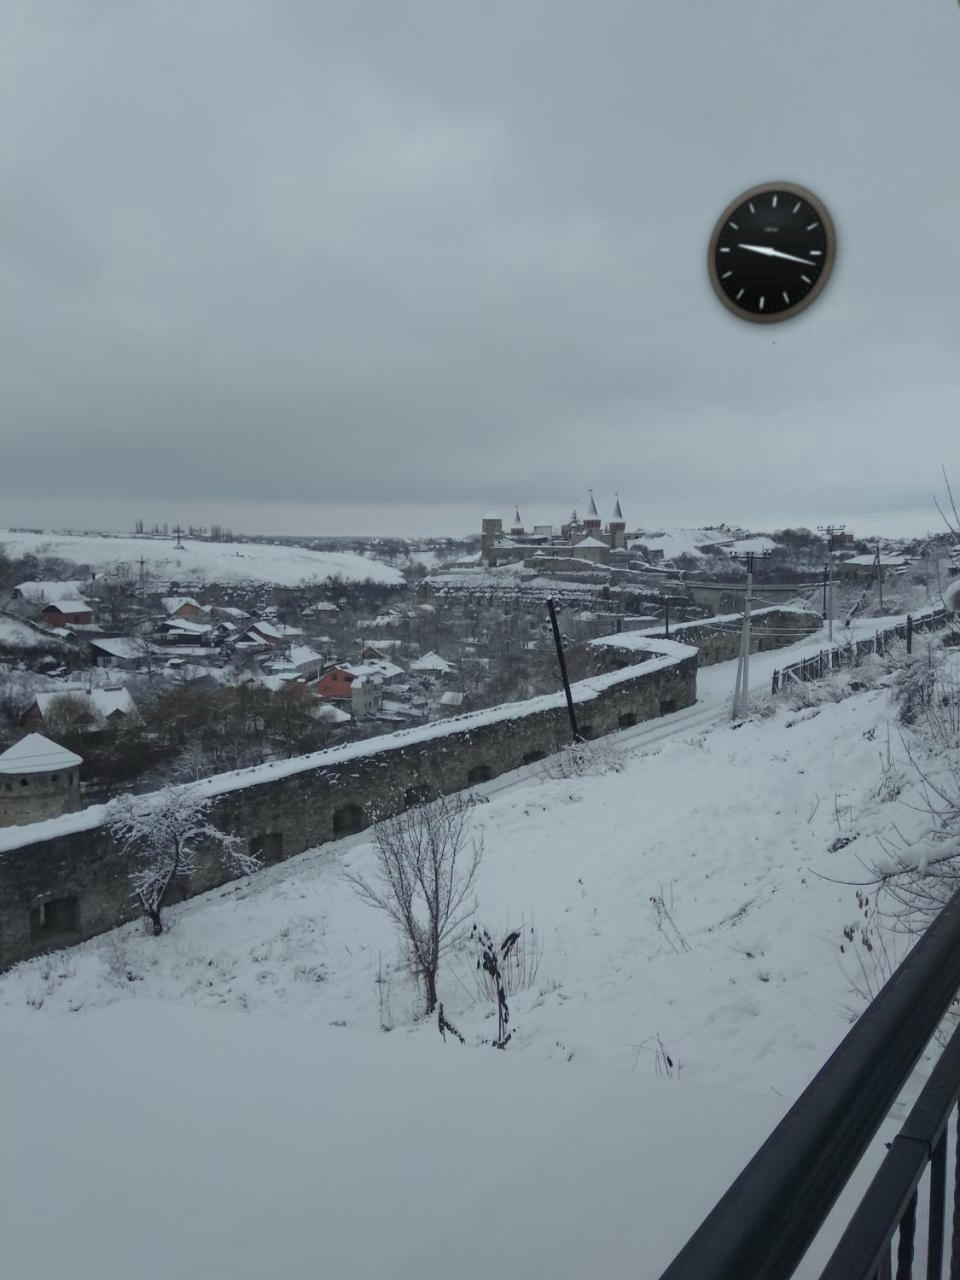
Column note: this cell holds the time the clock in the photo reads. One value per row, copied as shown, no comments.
9:17
